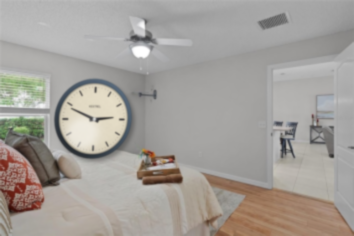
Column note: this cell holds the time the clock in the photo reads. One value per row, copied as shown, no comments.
2:49
